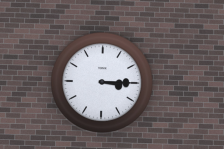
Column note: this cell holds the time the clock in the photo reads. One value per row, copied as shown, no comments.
3:15
